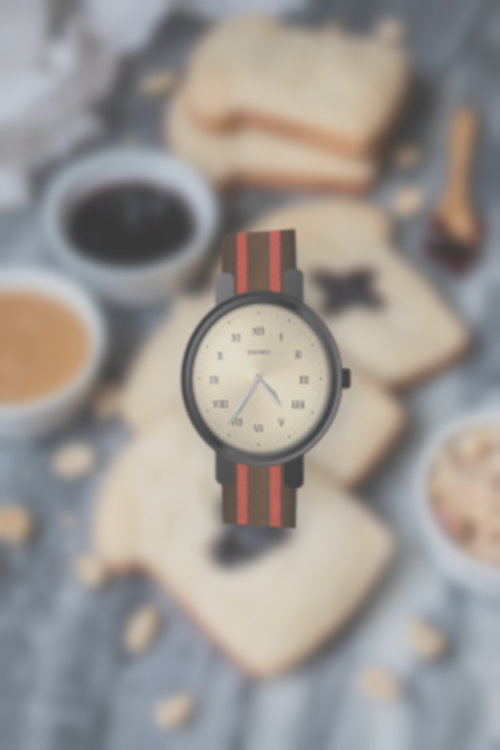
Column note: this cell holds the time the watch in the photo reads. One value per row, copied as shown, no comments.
4:36
